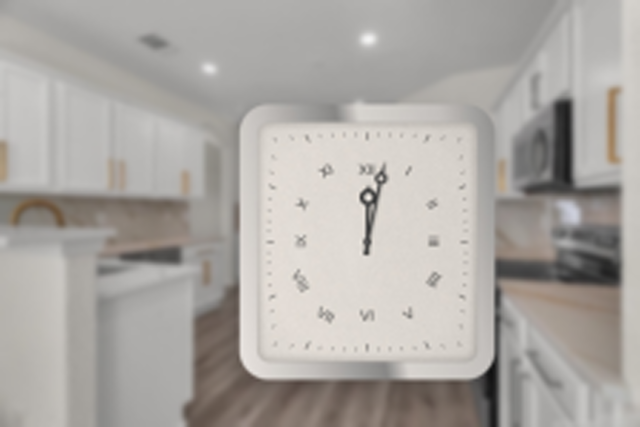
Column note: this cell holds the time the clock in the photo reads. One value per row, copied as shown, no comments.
12:02
